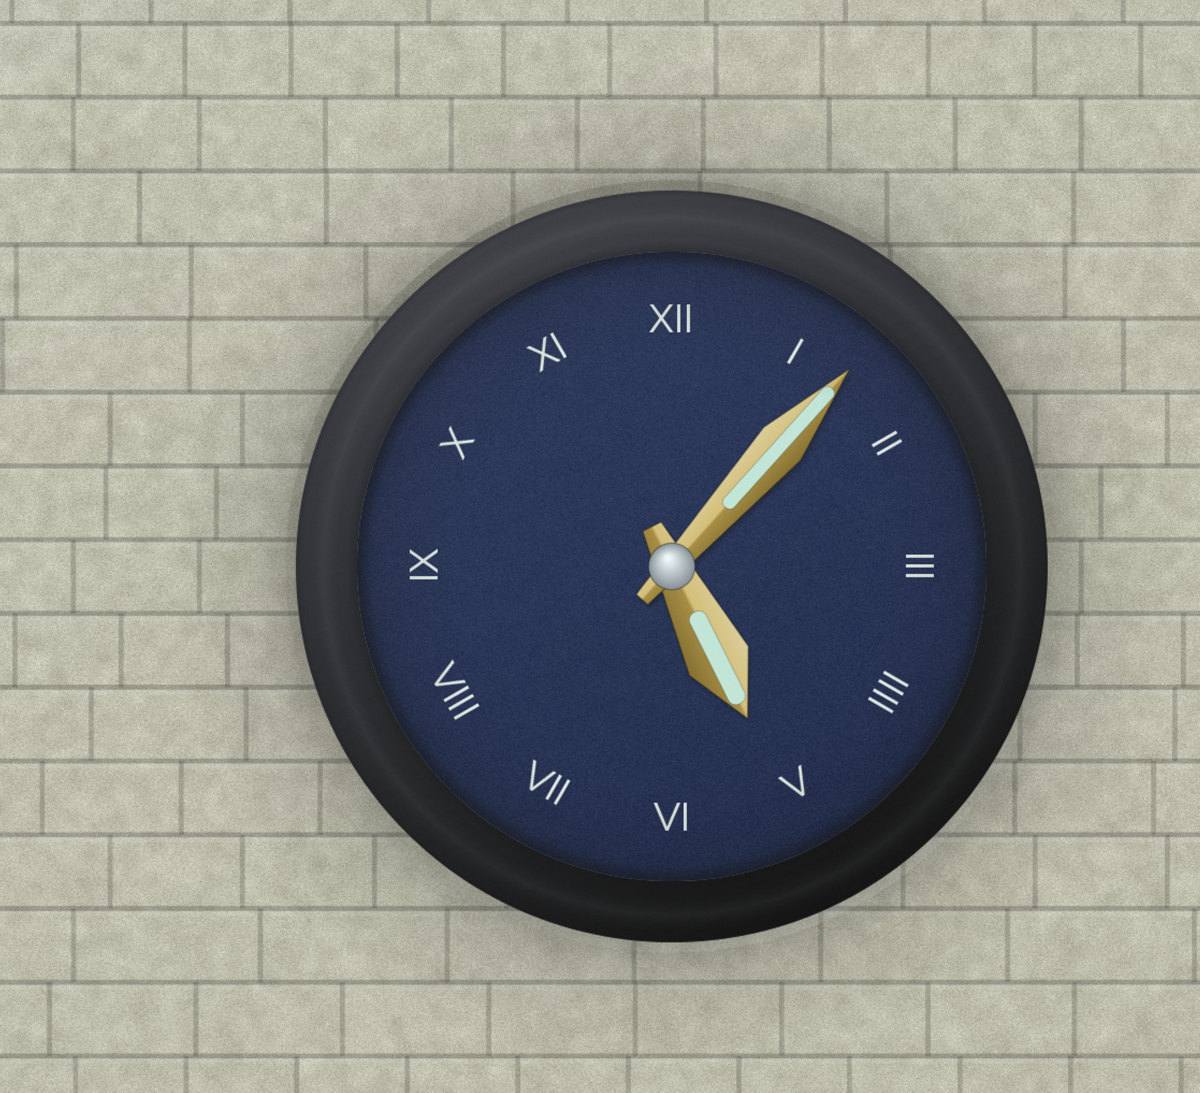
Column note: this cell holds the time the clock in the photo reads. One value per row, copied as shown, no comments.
5:07
